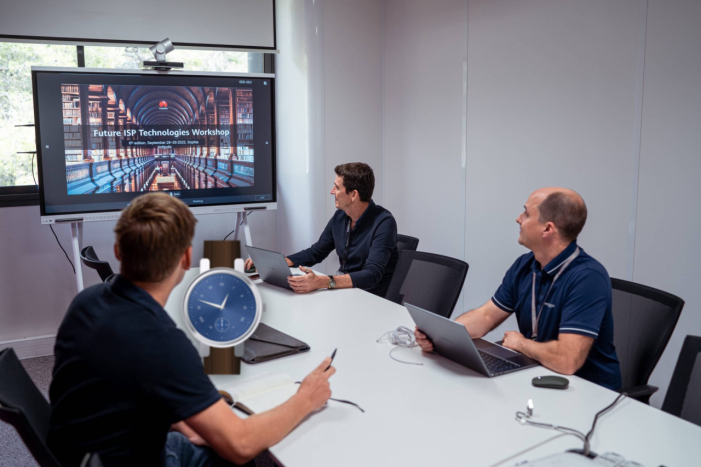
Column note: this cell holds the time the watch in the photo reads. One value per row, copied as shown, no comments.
12:48
